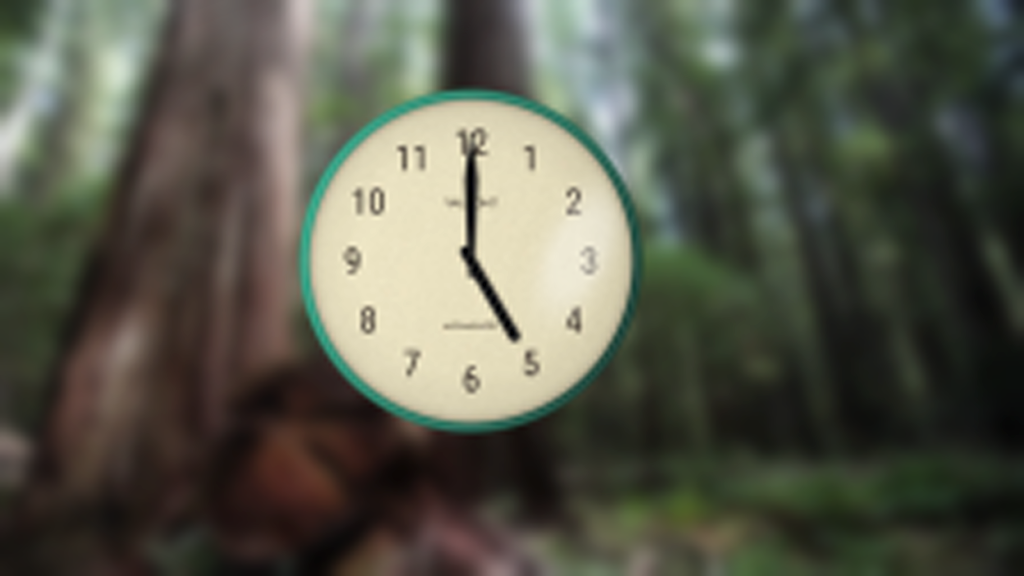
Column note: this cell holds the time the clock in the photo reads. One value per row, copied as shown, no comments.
5:00
